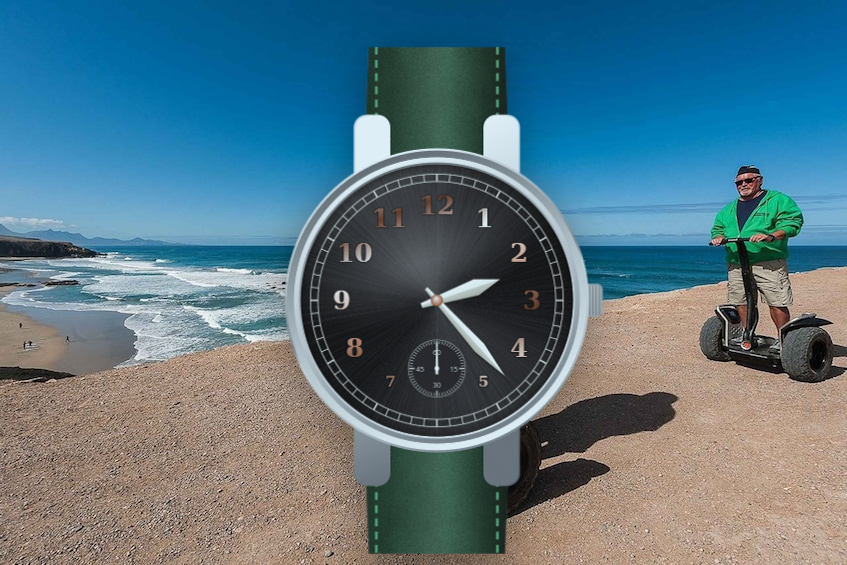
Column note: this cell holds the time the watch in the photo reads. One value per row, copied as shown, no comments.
2:23
